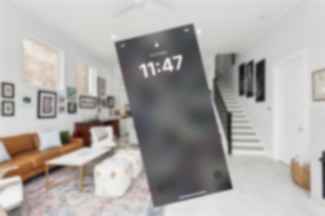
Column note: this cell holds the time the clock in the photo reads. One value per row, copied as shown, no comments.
11:47
